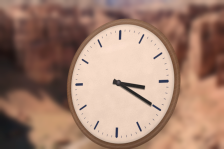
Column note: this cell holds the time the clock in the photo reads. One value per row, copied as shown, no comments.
3:20
